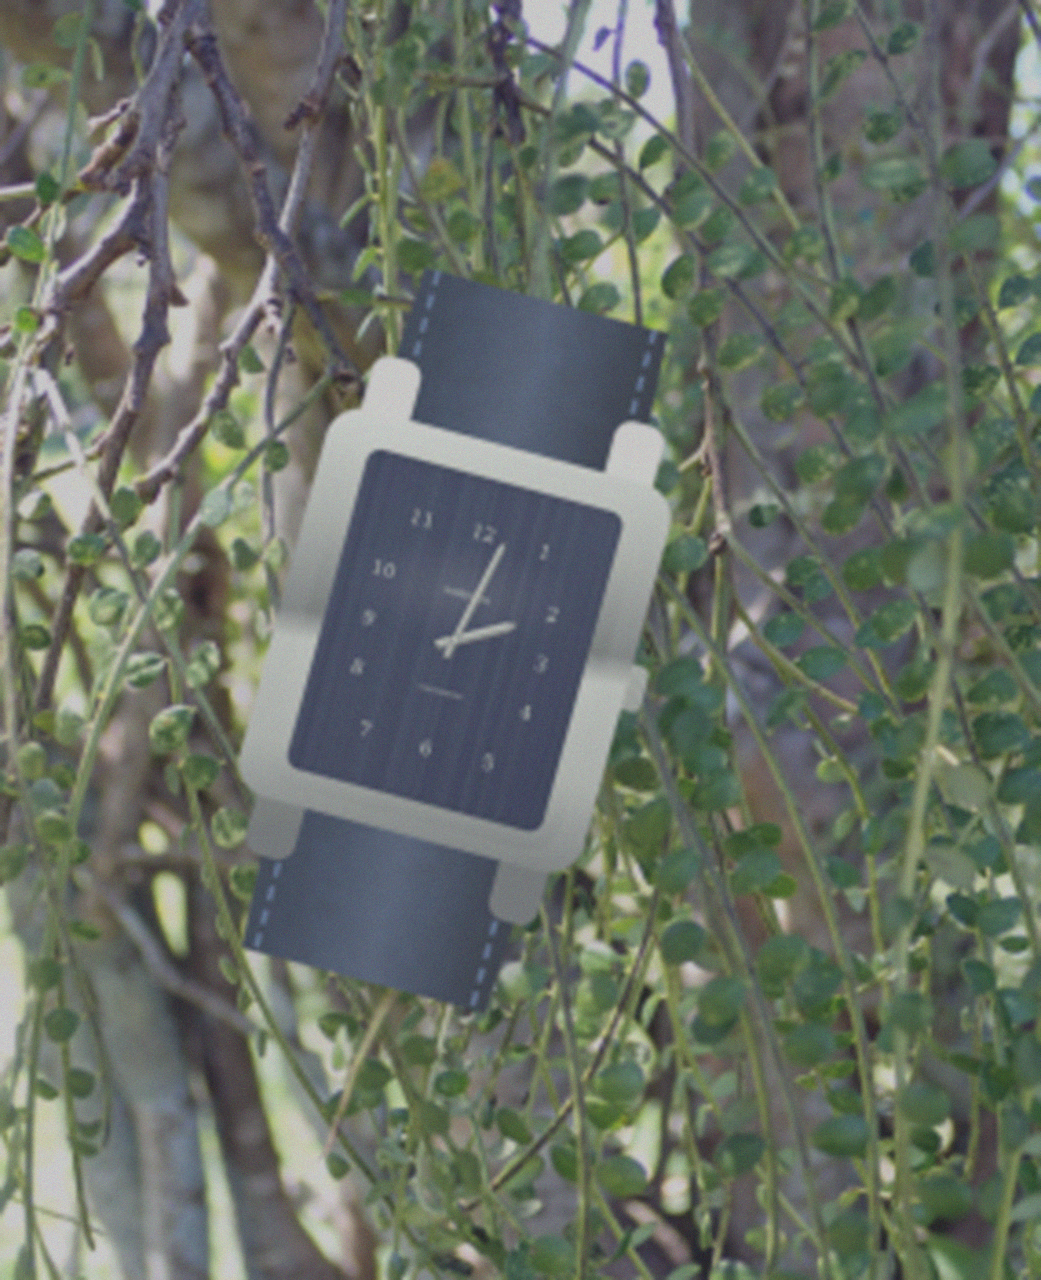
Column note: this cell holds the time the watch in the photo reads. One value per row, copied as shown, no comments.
2:02
